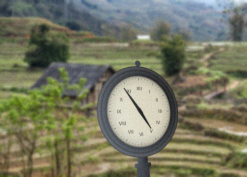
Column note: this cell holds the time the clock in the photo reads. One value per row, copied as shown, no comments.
4:54
